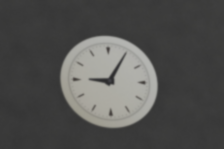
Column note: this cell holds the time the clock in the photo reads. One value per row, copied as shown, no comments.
9:05
